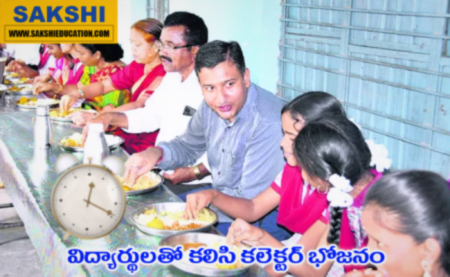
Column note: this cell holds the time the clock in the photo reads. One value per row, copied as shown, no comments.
12:19
